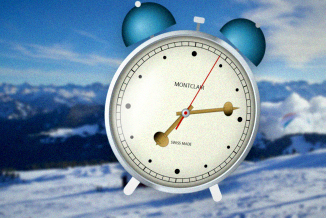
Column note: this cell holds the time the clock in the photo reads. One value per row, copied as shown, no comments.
7:13:04
